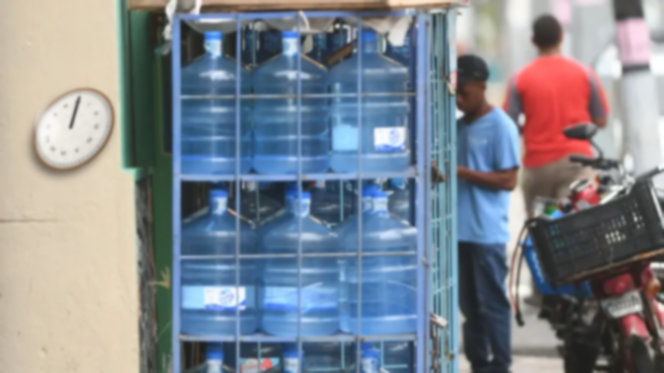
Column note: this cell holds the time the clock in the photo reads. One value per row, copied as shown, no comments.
12:00
